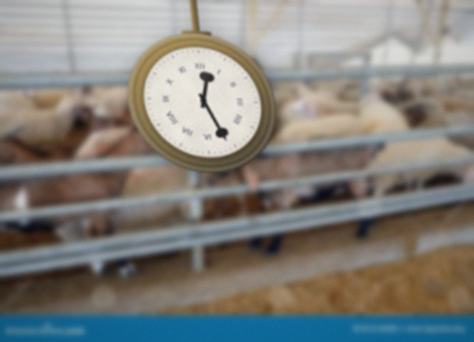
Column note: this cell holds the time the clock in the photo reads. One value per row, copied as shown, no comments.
12:26
